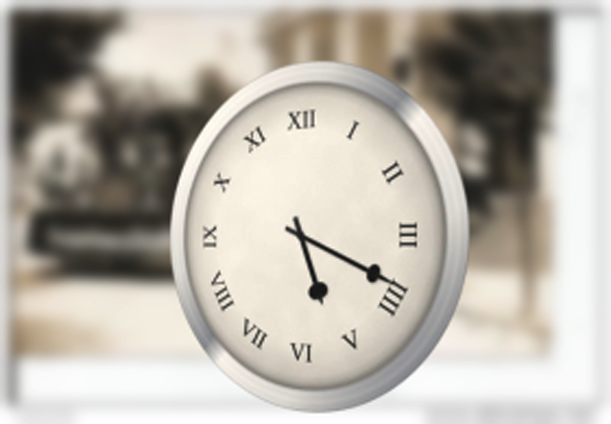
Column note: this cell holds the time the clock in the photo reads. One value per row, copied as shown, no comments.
5:19
